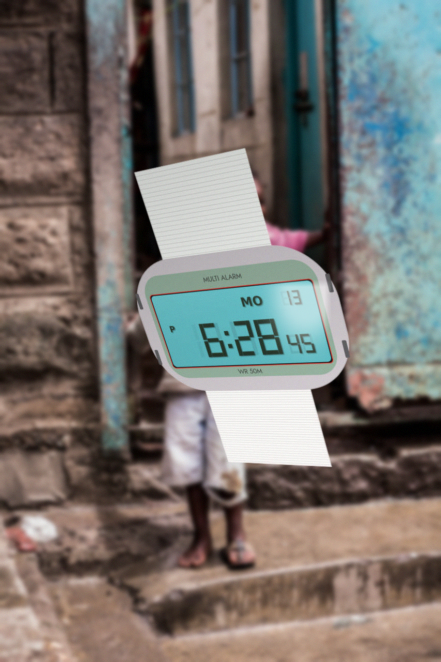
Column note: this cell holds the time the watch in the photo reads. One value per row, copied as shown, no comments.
6:28:45
